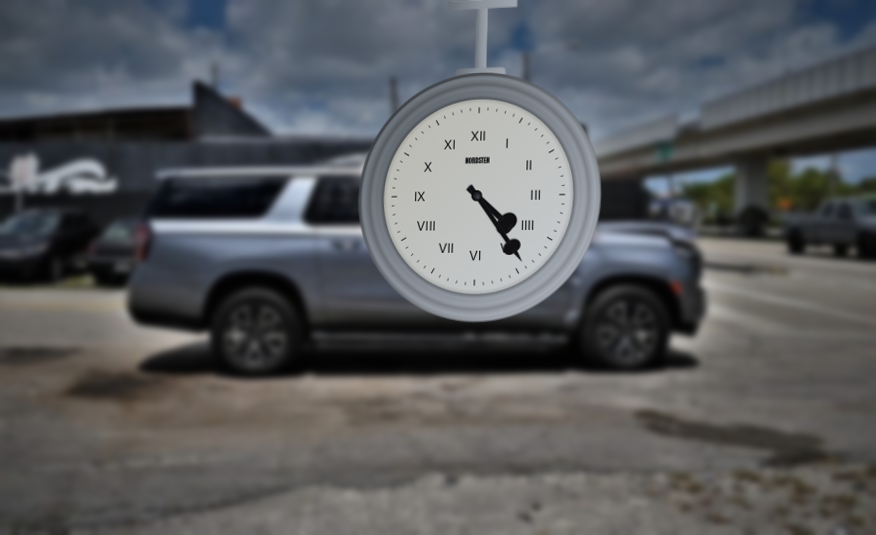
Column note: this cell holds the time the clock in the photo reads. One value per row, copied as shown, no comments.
4:24
